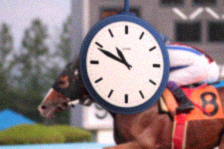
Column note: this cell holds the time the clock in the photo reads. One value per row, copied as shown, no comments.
10:49
